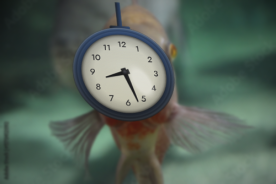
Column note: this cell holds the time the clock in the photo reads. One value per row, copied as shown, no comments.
8:27
